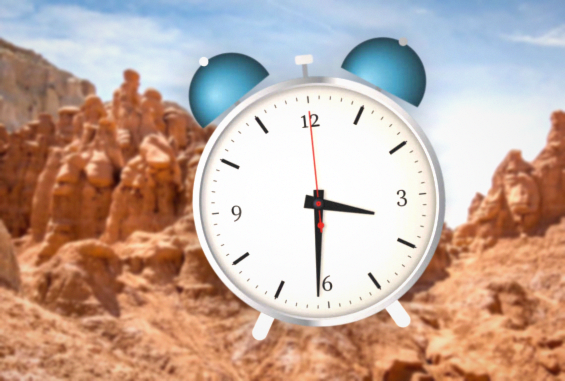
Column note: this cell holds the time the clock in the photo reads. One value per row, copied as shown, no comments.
3:31:00
